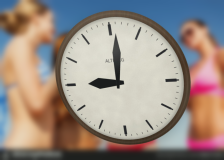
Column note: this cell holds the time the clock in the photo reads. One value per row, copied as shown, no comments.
9:01
